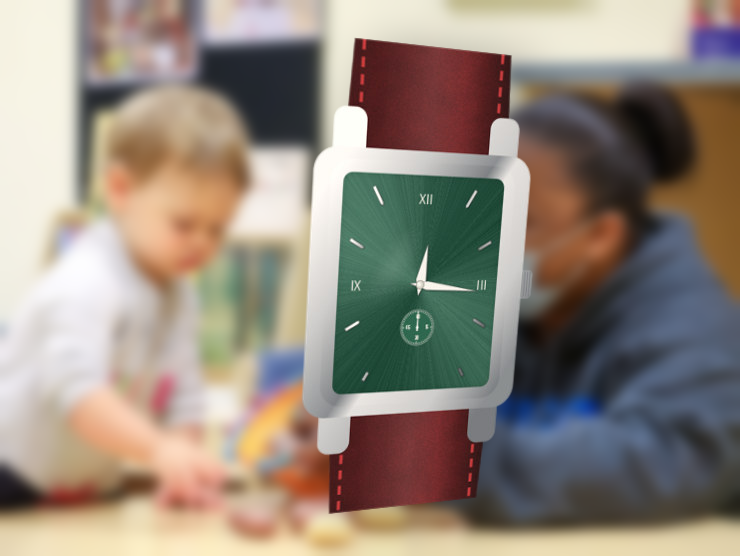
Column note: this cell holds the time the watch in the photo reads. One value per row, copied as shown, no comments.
12:16
